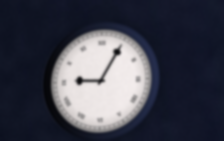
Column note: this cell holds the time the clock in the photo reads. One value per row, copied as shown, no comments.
9:05
